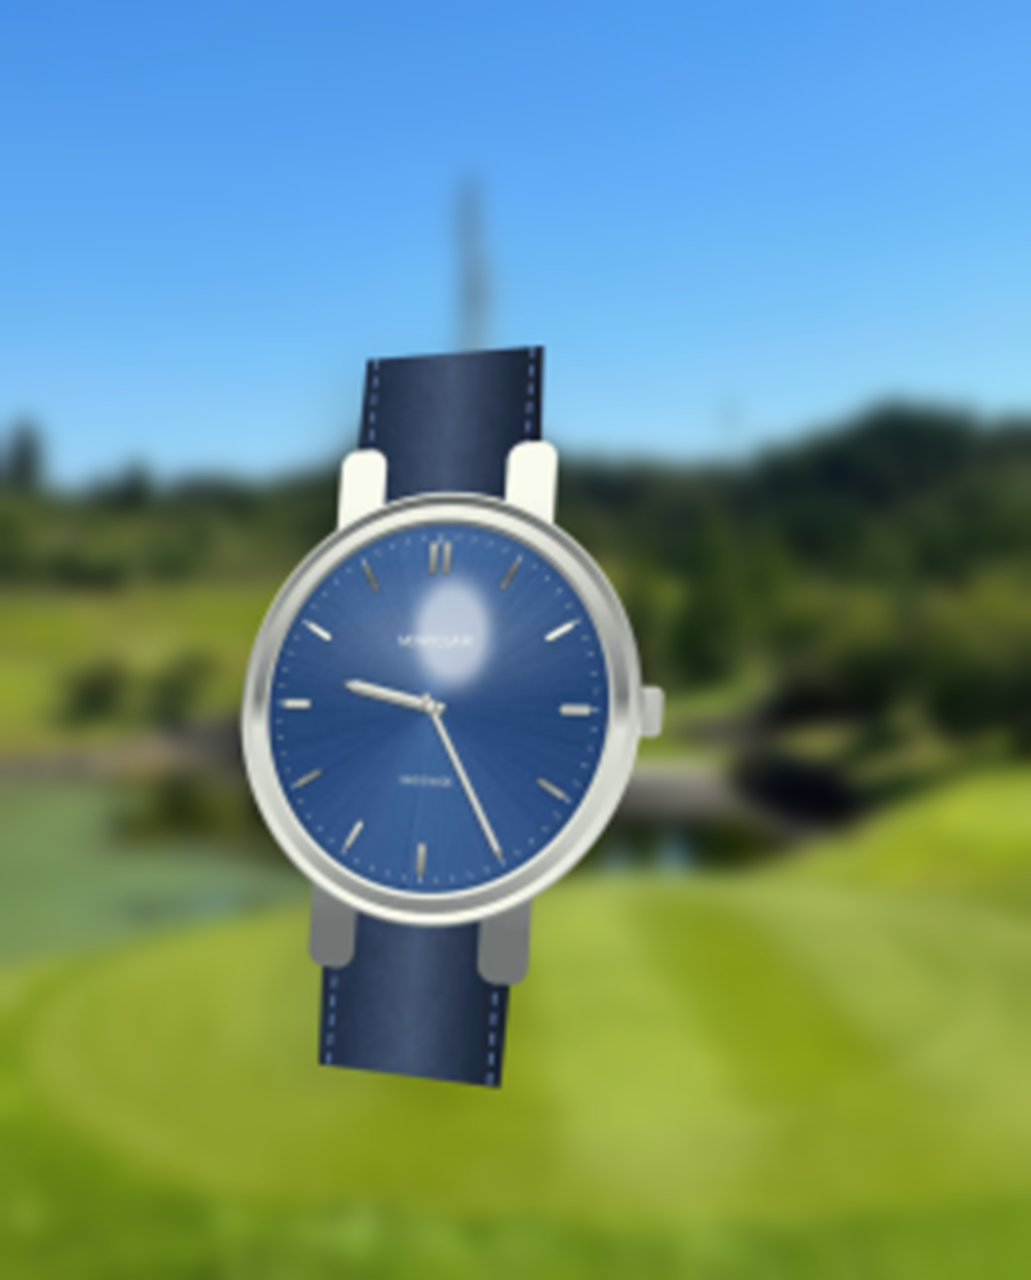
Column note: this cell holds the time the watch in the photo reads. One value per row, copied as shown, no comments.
9:25
